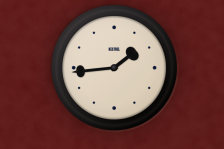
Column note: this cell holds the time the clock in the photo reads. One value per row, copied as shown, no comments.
1:44
